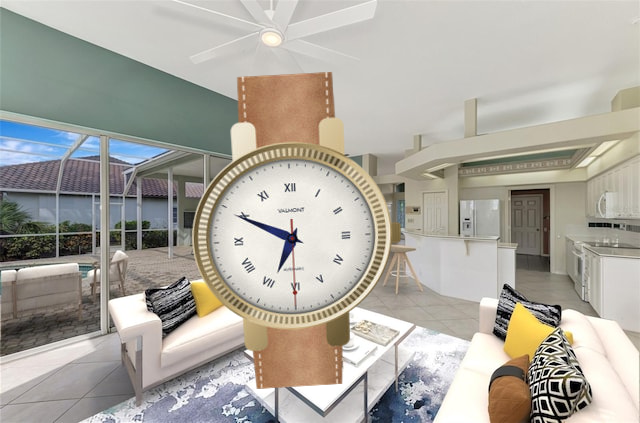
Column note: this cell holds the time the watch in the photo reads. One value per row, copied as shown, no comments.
6:49:30
